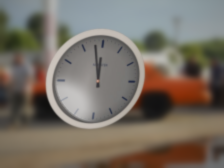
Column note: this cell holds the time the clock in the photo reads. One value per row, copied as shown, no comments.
11:58
